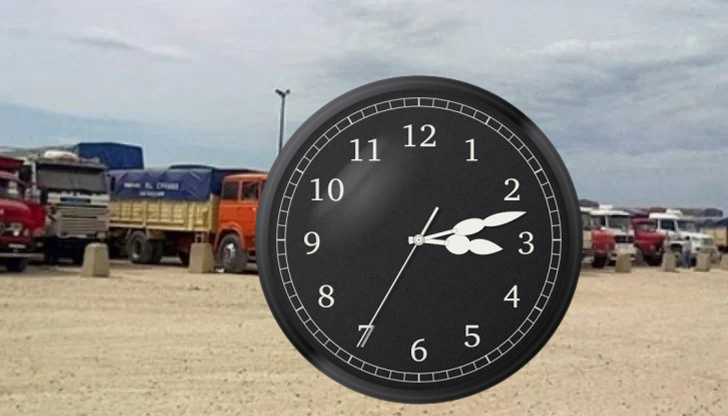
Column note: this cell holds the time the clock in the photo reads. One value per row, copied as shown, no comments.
3:12:35
